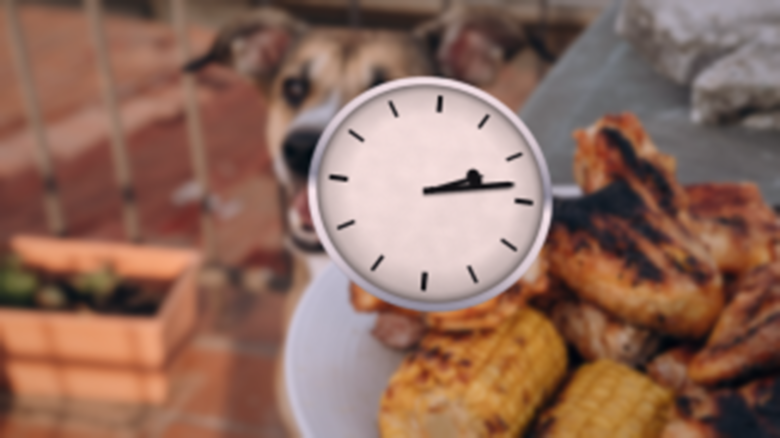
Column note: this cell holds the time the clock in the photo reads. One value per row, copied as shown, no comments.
2:13
